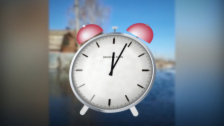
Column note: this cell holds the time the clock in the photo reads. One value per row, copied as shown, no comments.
12:04
